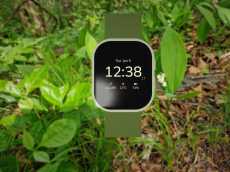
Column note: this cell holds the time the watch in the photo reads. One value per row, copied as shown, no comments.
12:38
